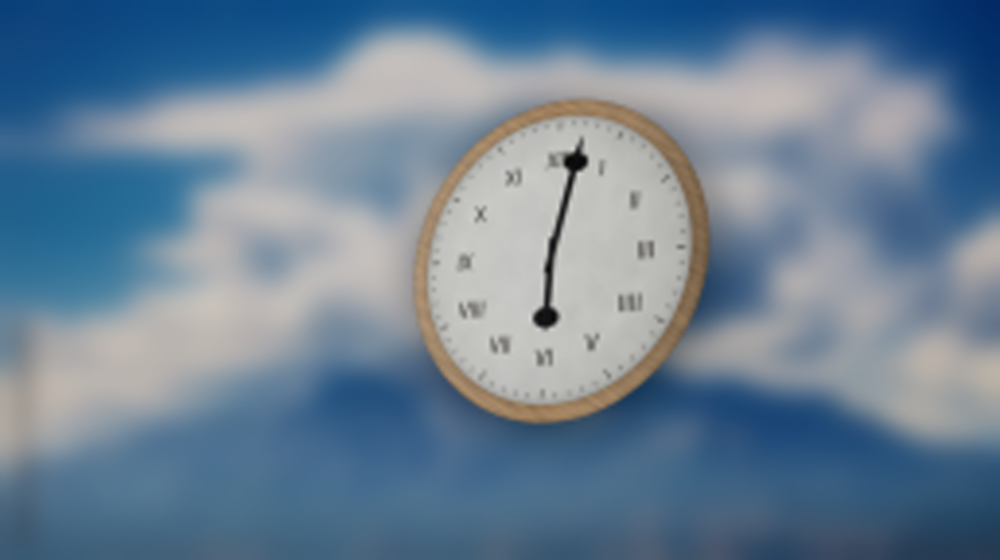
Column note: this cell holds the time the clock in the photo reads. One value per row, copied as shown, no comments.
6:02
